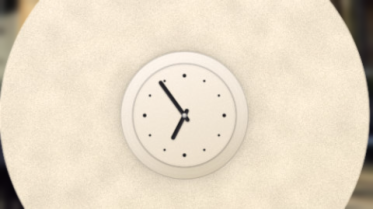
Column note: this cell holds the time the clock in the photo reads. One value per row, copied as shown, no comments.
6:54
